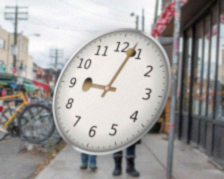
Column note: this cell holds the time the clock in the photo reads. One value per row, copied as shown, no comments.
9:03
